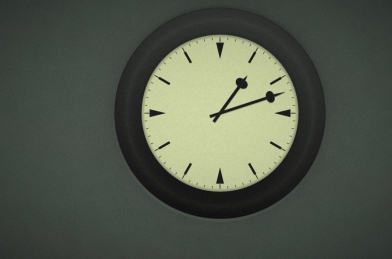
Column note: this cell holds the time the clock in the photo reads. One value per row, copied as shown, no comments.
1:12
